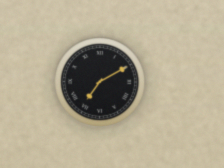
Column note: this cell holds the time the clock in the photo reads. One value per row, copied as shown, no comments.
7:10
